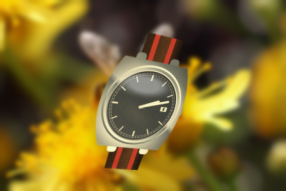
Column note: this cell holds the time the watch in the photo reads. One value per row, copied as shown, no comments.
2:12
